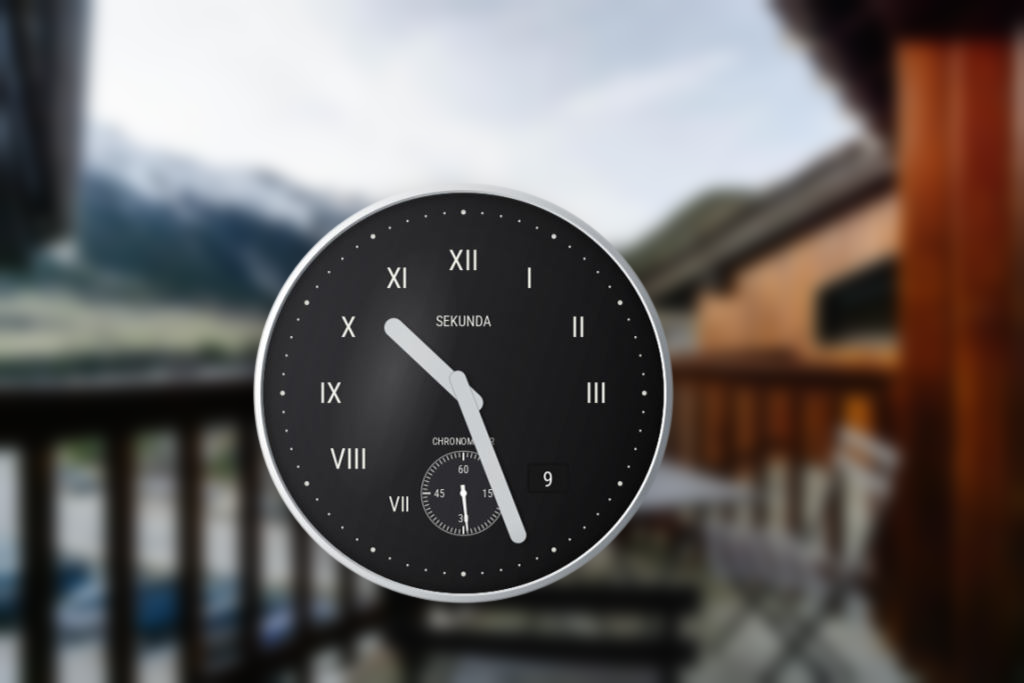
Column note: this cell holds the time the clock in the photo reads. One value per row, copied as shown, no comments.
10:26:29
